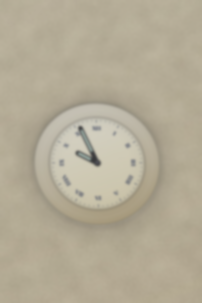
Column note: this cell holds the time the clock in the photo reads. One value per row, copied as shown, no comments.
9:56
